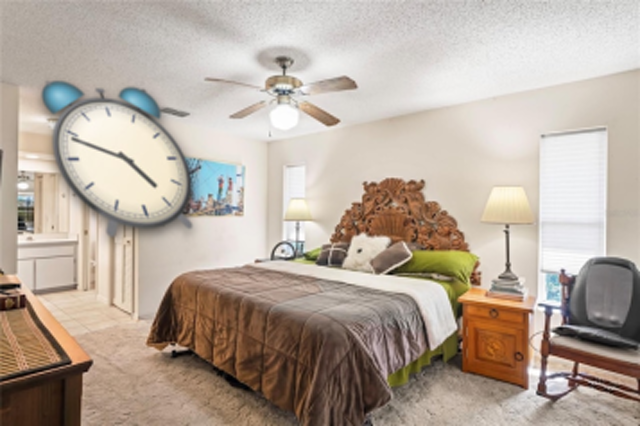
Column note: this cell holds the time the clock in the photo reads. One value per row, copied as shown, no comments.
4:49
